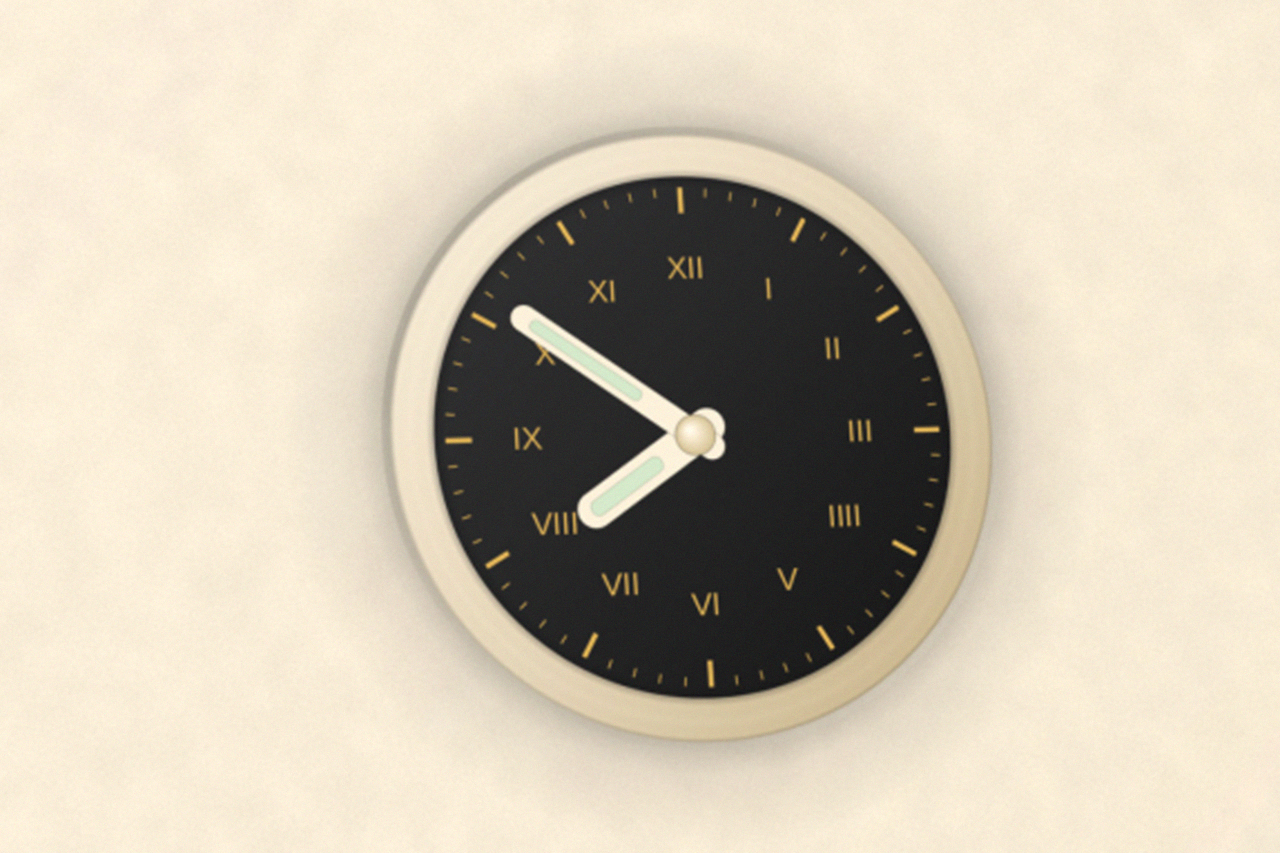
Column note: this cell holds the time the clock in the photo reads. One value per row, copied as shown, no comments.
7:51
